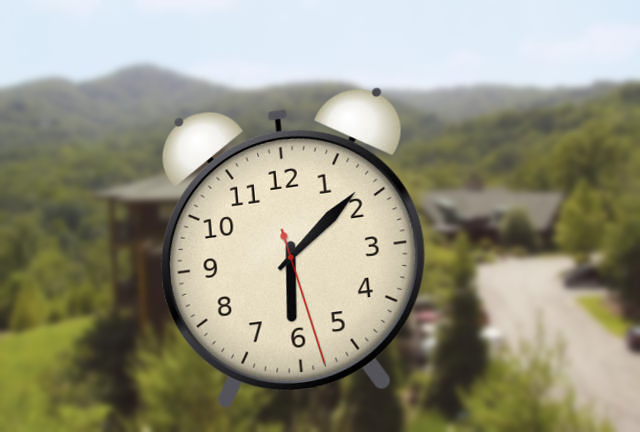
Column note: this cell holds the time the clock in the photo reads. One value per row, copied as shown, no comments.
6:08:28
